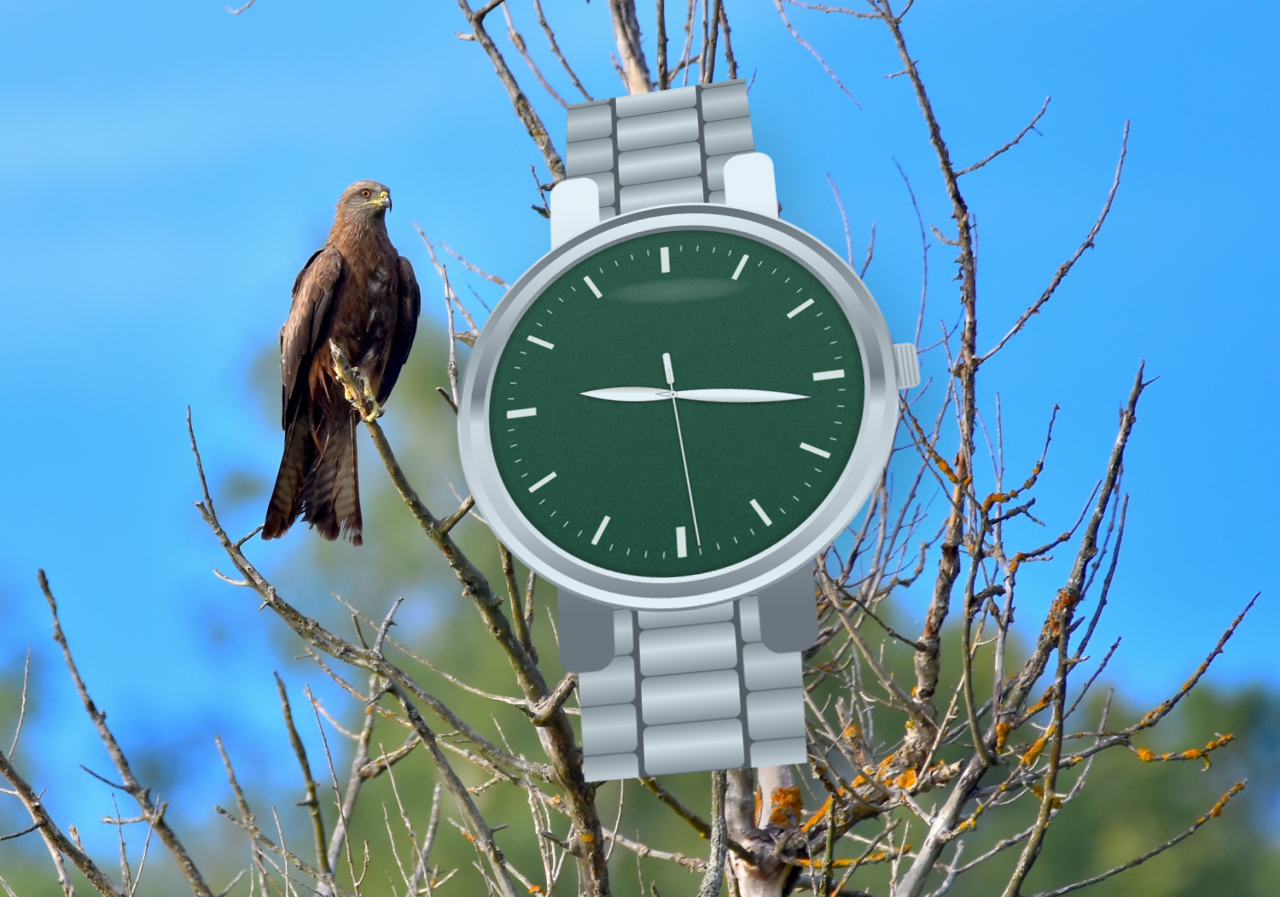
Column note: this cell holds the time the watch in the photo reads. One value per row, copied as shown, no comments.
9:16:29
